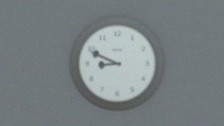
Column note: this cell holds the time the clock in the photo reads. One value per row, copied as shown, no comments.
8:49
